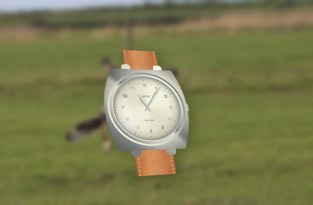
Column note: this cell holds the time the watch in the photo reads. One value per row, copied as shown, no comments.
11:06
